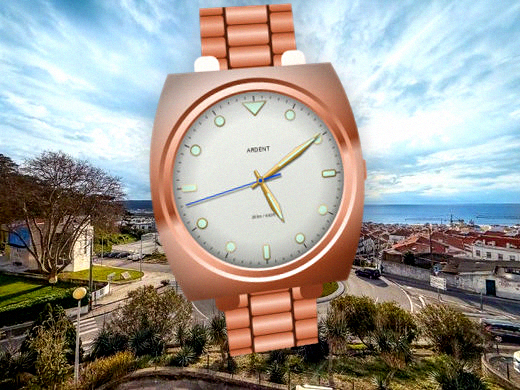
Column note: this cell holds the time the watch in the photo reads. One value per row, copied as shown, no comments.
5:09:43
